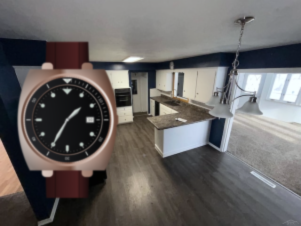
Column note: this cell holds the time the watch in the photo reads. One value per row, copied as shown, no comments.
1:35
